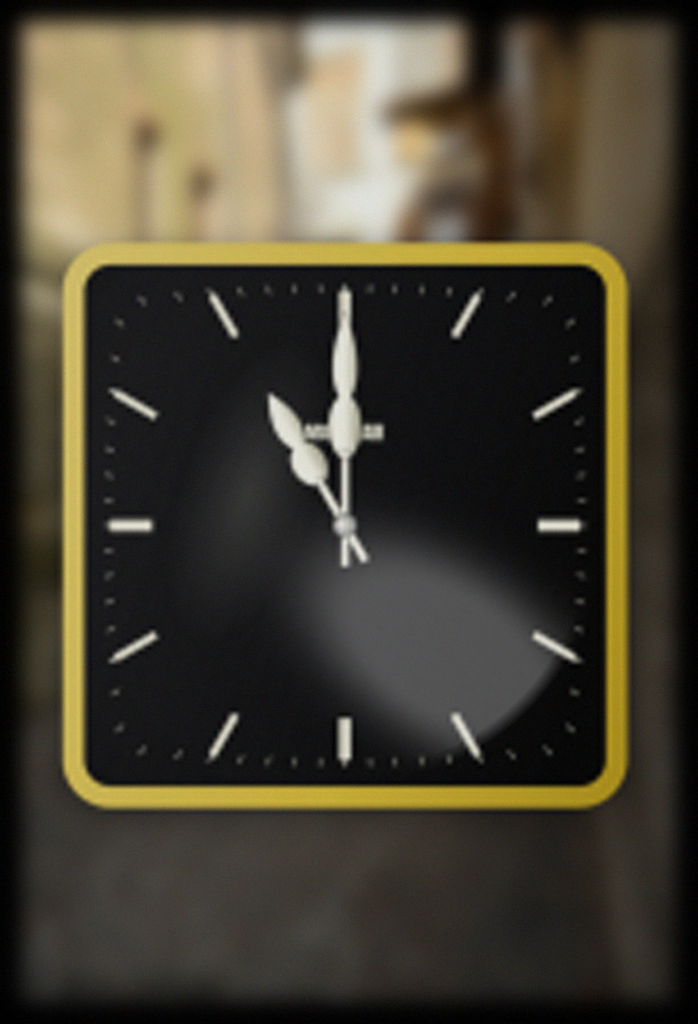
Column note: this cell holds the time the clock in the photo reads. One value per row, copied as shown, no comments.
11:00
